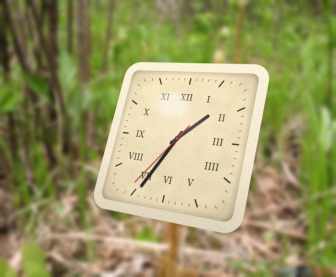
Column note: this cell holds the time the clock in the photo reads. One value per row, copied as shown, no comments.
1:34:36
